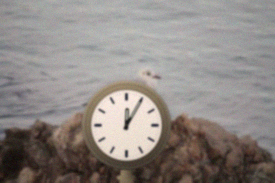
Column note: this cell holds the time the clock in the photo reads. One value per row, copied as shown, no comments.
12:05
